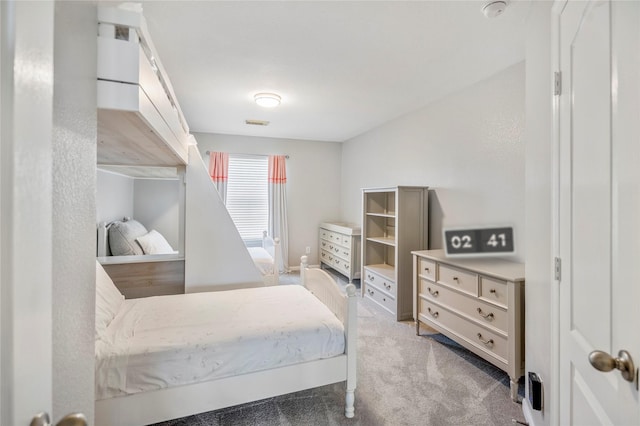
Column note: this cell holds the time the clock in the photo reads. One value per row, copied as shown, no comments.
2:41
